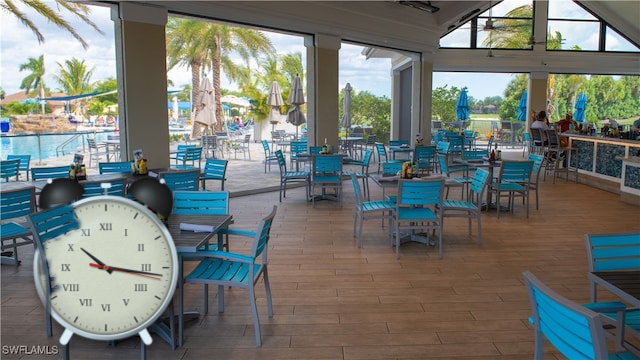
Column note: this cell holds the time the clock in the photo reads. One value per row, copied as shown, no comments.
10:16:17
